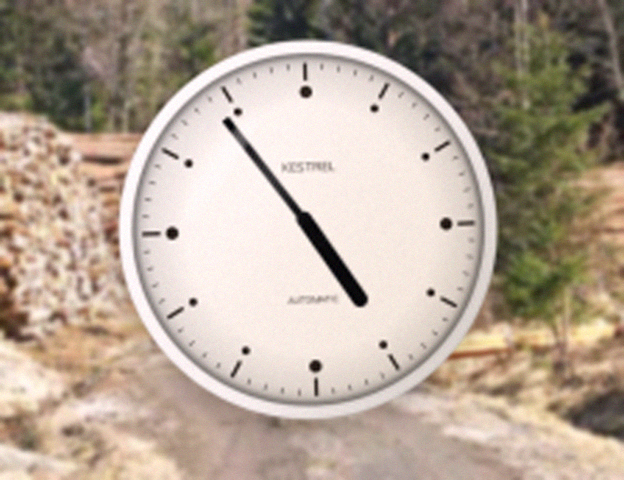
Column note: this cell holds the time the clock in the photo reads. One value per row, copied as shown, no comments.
4:54
